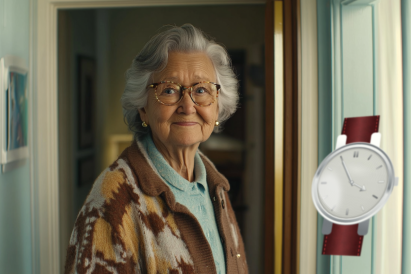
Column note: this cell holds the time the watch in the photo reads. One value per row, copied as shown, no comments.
3:55
